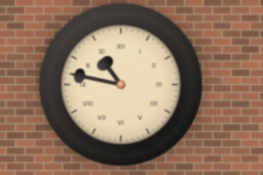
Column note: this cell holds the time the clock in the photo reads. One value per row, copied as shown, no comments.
10:47
